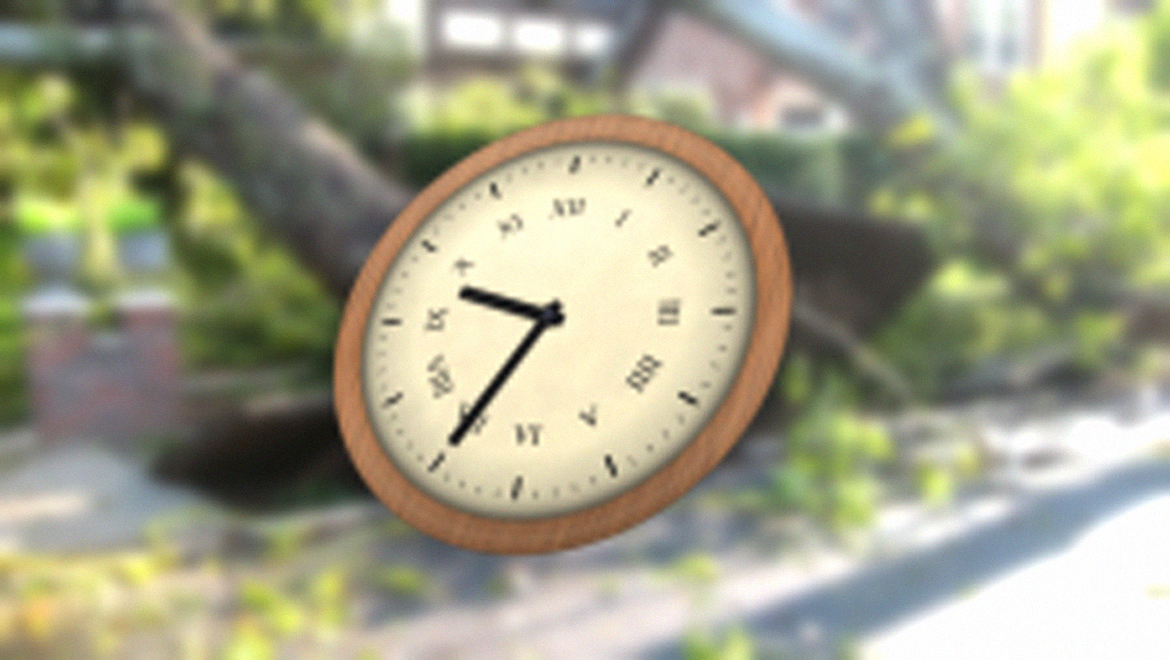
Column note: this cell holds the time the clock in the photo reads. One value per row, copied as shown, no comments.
9:35
